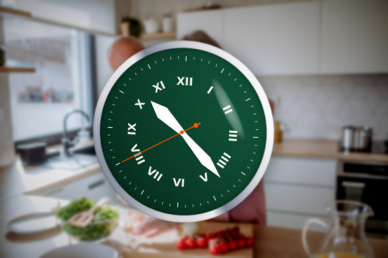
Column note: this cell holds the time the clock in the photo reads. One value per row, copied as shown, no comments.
10:22:40
